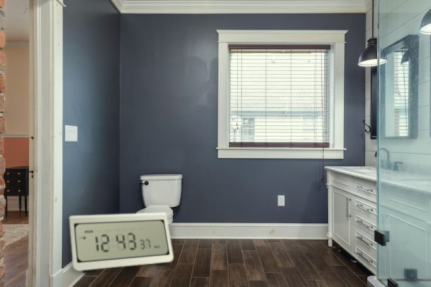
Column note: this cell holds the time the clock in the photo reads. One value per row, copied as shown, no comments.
12:43
